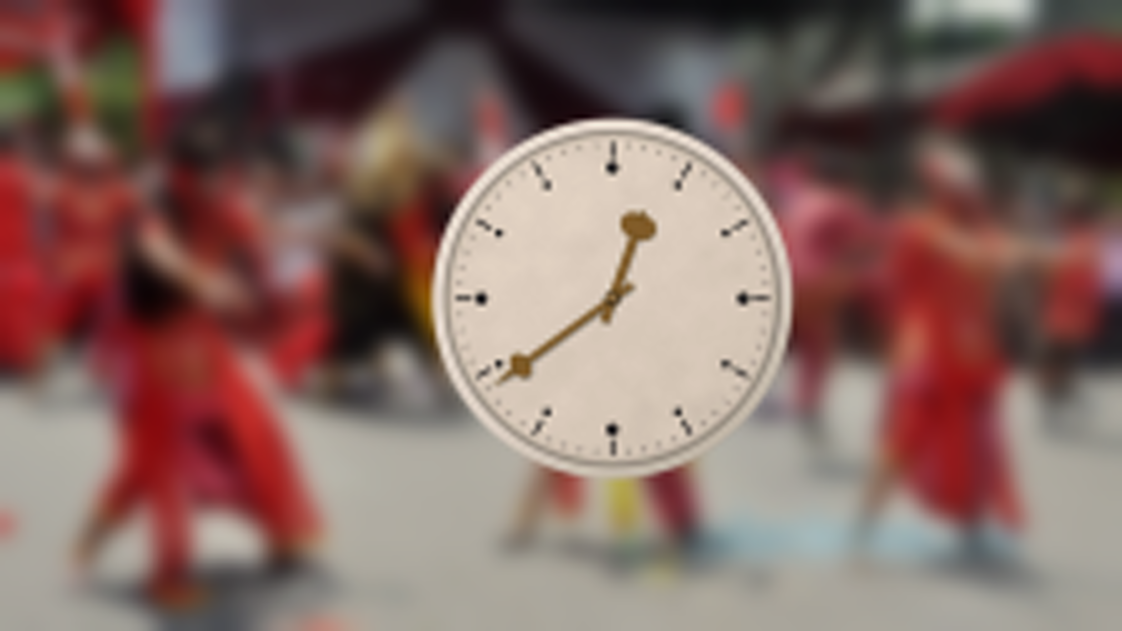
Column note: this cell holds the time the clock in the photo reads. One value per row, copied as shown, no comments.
12:39
